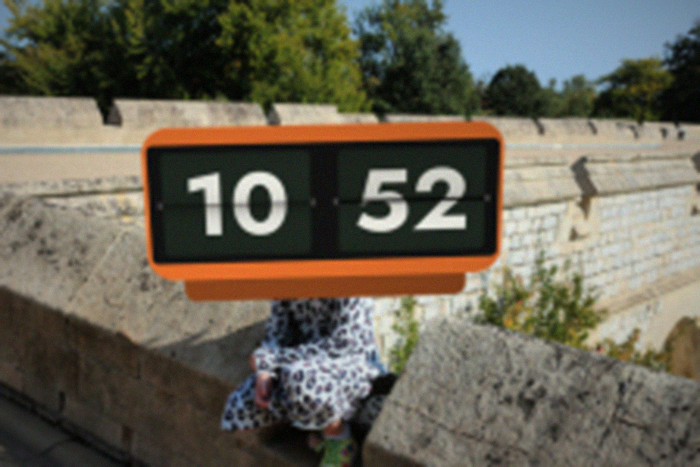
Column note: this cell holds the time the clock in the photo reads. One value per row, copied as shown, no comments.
10:52
